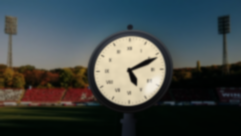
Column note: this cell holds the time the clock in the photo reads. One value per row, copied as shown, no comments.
5:11
